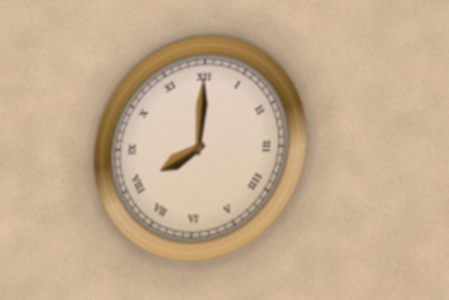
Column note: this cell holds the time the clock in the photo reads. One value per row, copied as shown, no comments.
8:00
